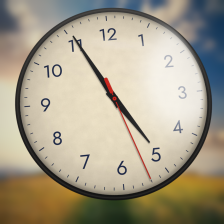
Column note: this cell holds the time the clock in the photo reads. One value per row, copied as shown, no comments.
4:55:27
